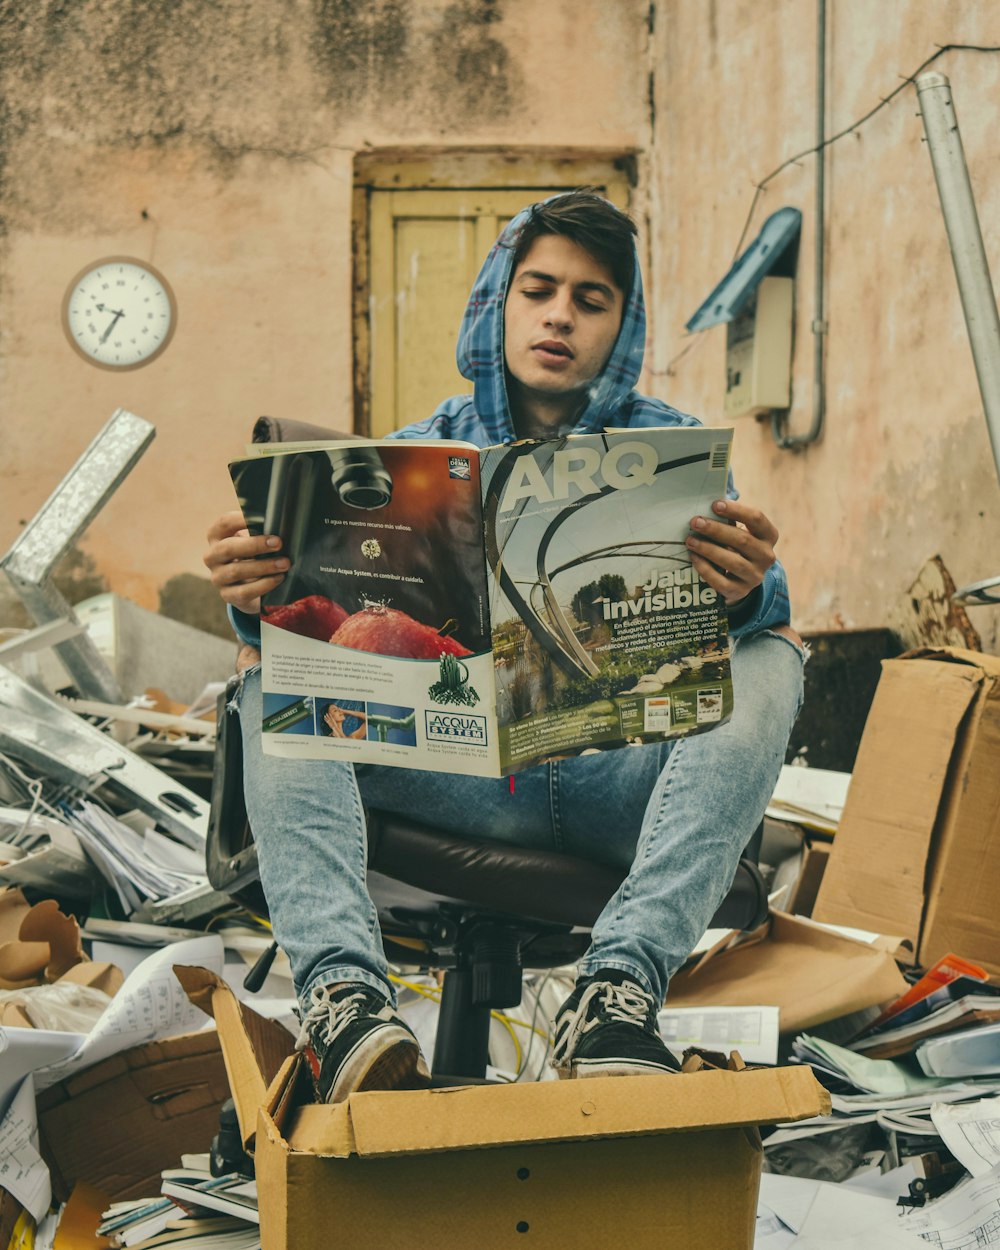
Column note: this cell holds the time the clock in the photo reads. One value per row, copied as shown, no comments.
9:35
